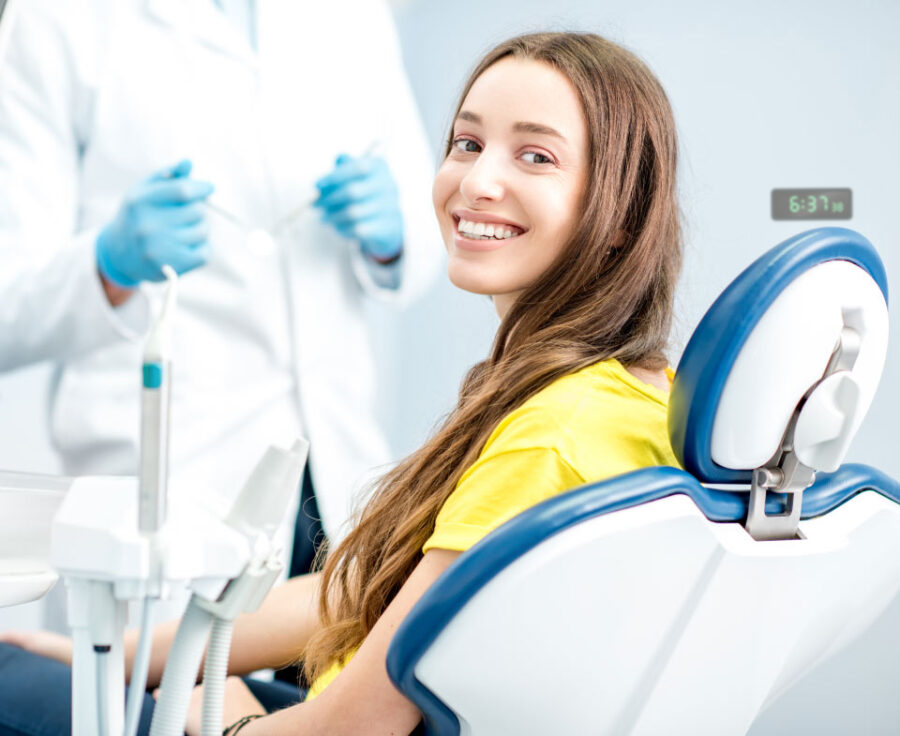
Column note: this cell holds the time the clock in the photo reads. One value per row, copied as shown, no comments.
6:37
